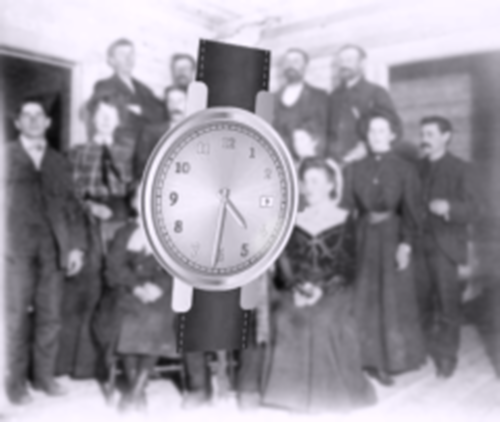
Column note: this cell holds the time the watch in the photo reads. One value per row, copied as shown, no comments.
4:31
